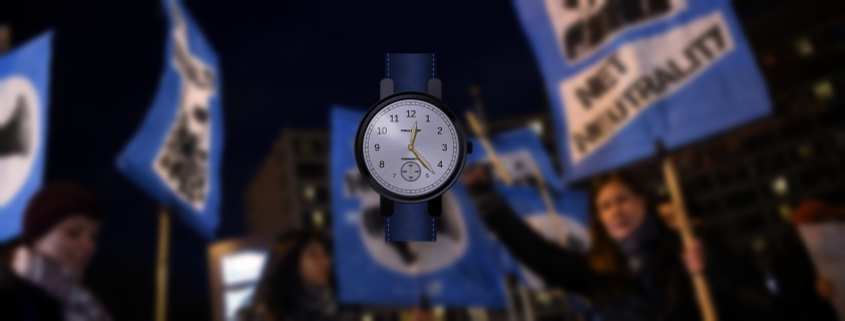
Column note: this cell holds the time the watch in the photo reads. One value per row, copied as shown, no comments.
12:23
